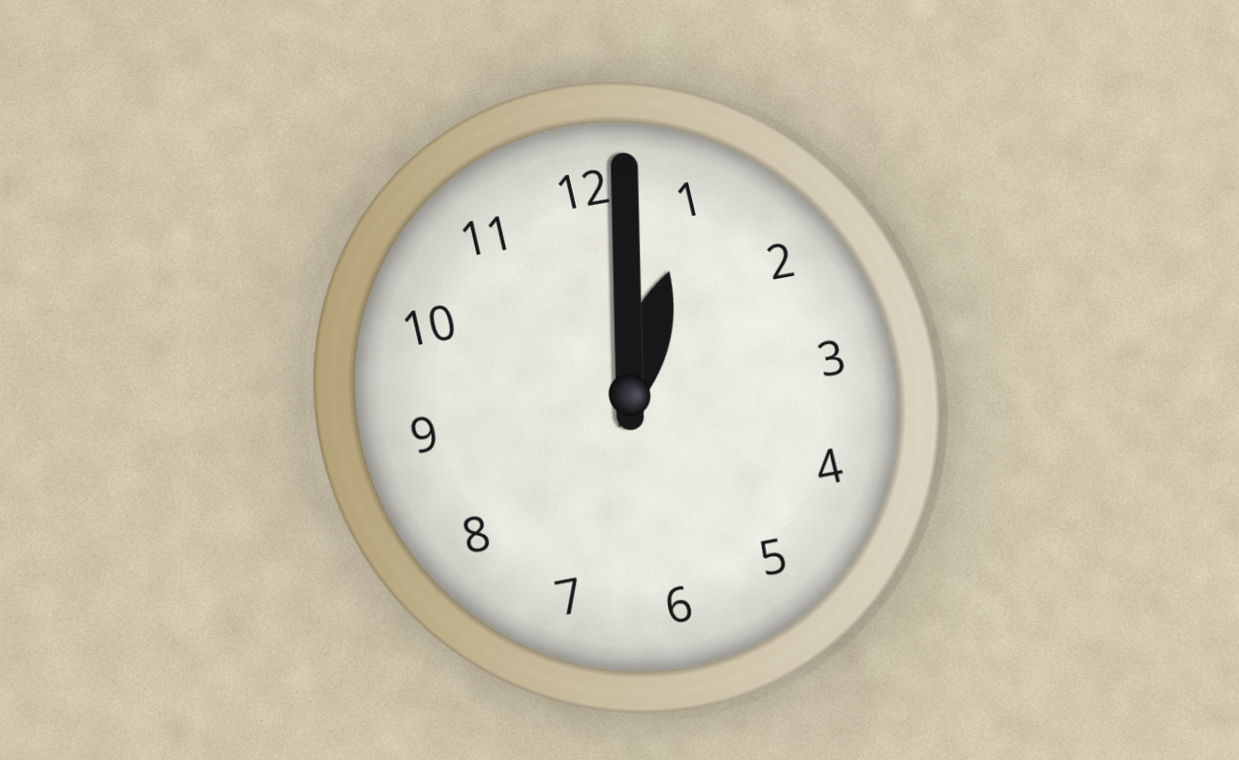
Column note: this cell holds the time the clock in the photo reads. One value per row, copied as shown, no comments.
1:02
